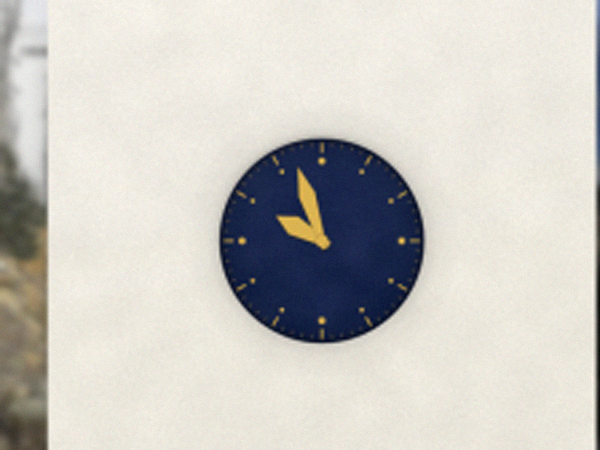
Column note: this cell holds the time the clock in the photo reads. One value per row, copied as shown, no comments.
9:57
